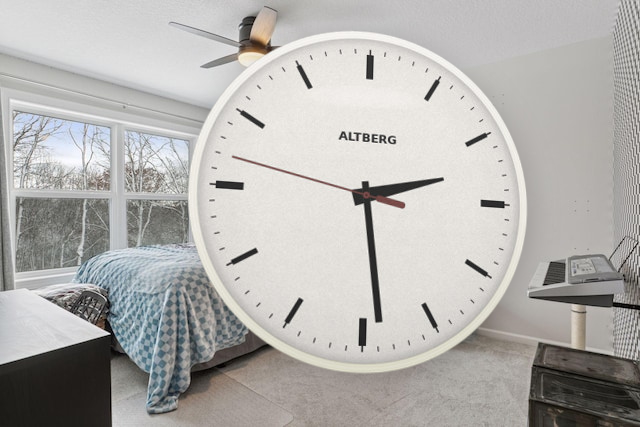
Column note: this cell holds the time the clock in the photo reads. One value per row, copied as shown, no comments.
2:28:47
